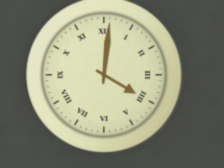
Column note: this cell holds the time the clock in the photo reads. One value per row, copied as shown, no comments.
4:01
